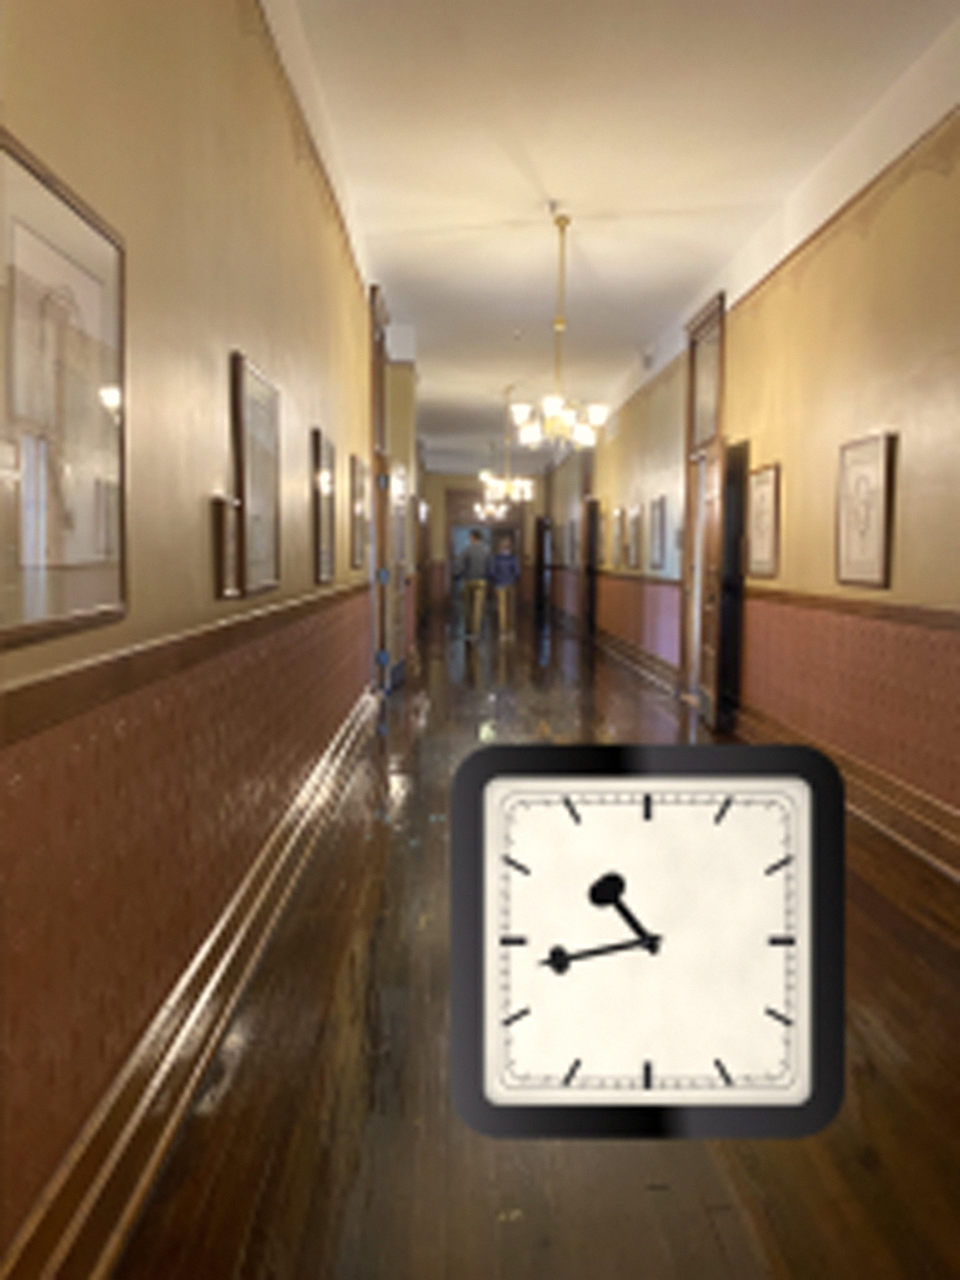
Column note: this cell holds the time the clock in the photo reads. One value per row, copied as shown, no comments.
10:43
